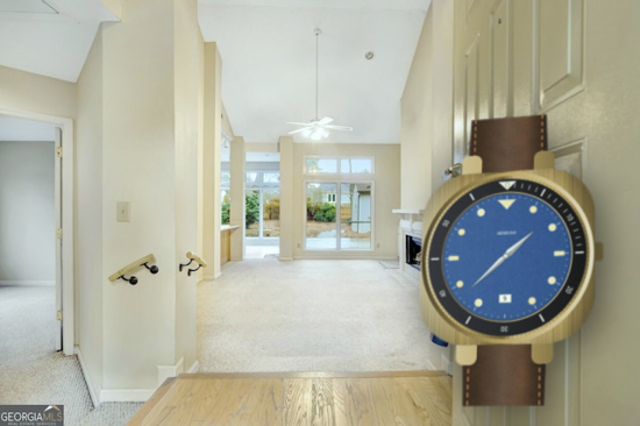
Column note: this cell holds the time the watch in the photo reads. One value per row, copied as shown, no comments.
1:38
